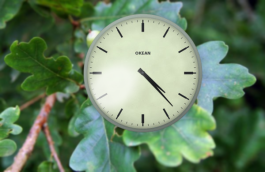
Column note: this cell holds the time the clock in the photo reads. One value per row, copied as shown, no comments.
4:23
